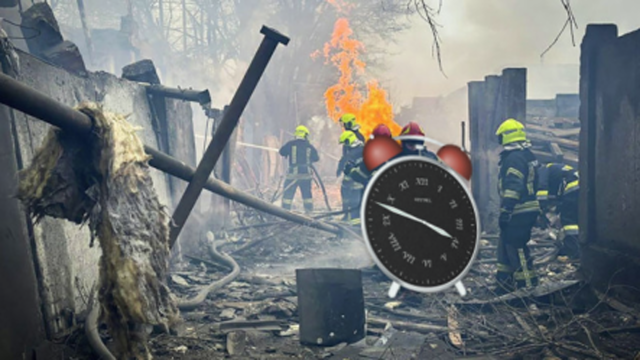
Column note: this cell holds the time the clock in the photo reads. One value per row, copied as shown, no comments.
3:48
